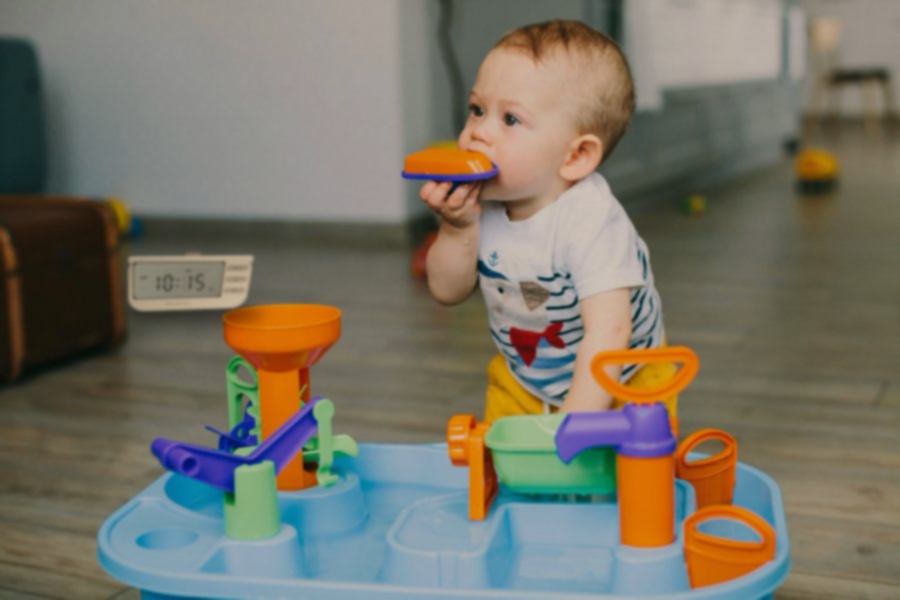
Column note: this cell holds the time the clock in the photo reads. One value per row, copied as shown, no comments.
10:15
